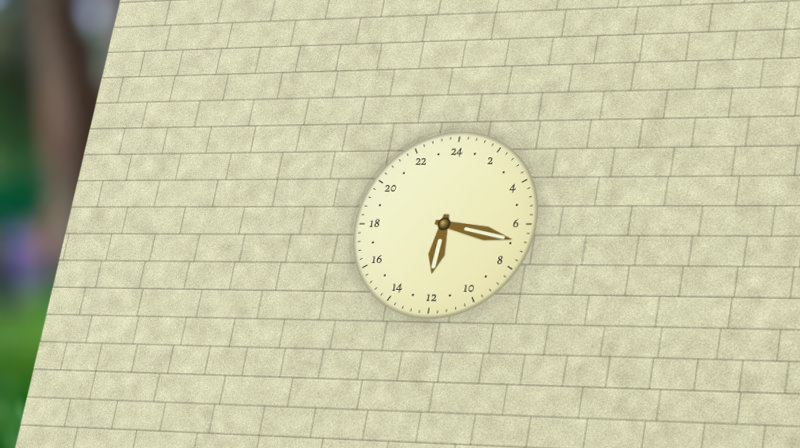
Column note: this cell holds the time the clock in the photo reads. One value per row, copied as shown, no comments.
12:17
